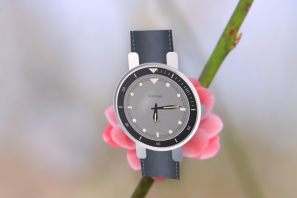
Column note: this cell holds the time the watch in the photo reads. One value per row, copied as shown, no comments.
6:14
